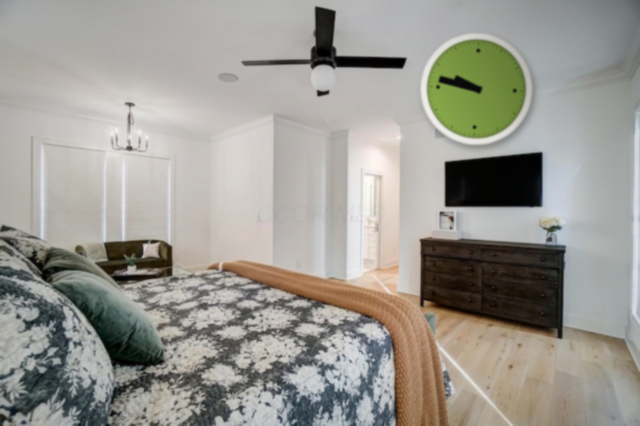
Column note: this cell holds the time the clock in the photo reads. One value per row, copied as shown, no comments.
9:47
